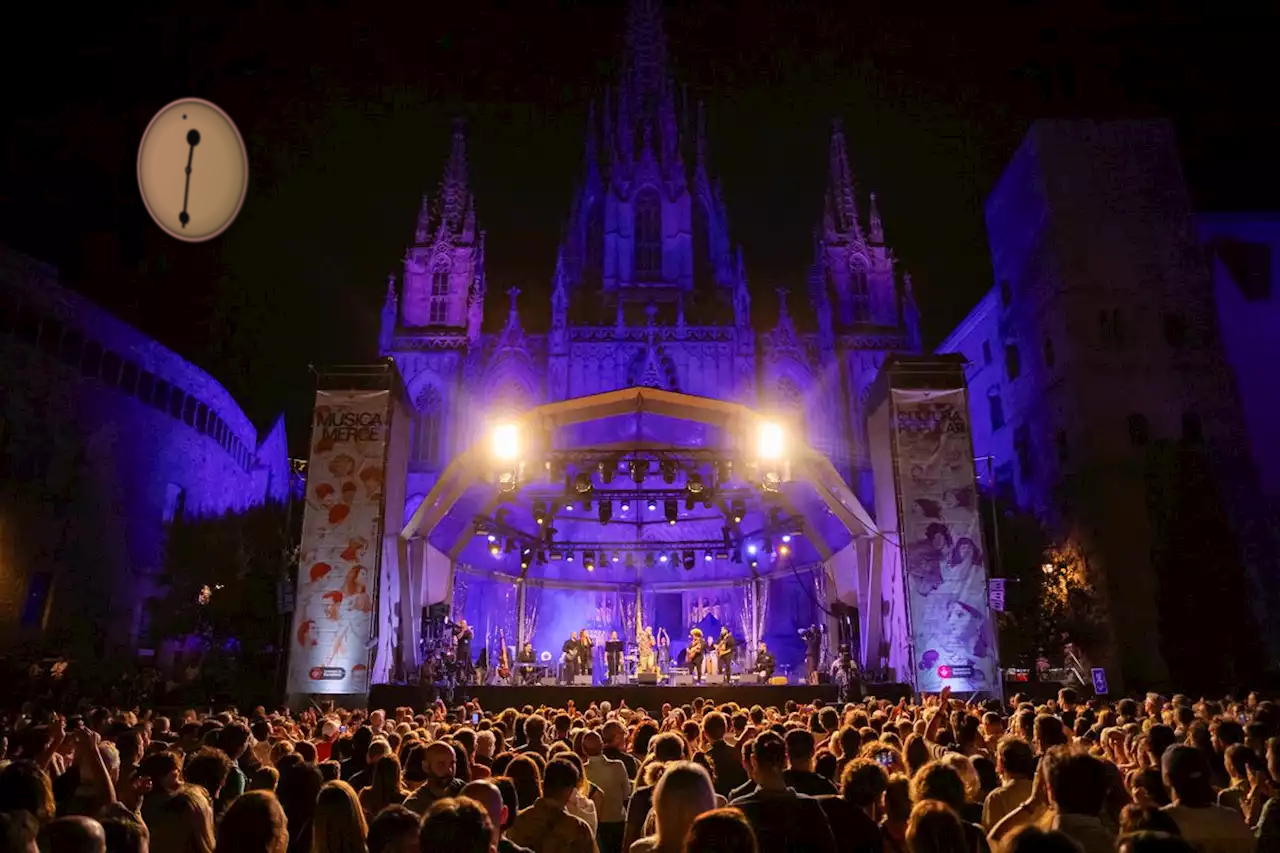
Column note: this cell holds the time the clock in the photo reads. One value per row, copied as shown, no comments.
12:32
